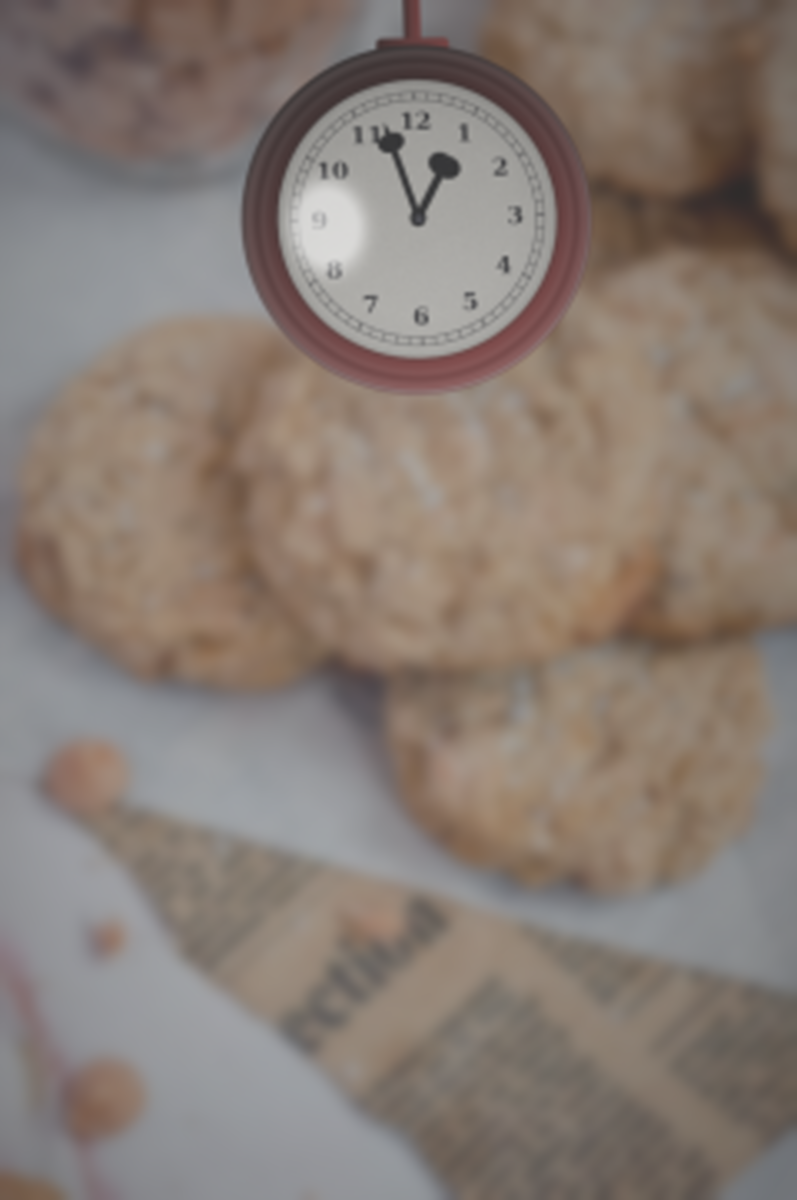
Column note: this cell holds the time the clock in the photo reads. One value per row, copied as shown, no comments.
12:57
